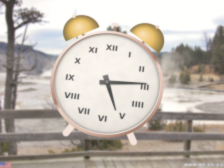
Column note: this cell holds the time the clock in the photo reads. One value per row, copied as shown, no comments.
5:14
